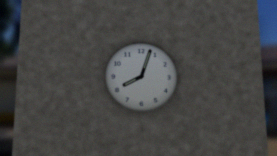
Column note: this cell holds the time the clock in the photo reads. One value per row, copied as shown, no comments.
8:03
